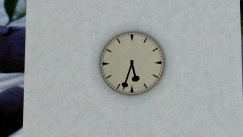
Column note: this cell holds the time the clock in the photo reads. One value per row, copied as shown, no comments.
5:33
